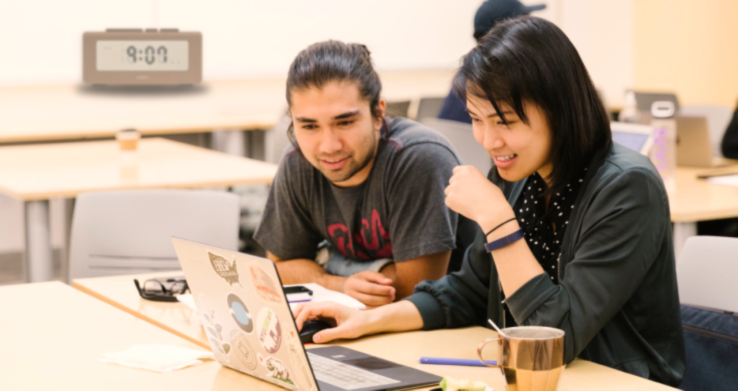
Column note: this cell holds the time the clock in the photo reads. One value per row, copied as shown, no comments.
9:07
